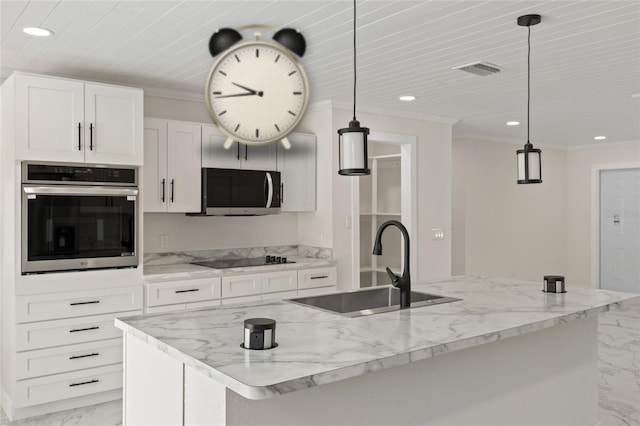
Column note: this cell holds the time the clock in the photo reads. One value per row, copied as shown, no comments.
9:44
